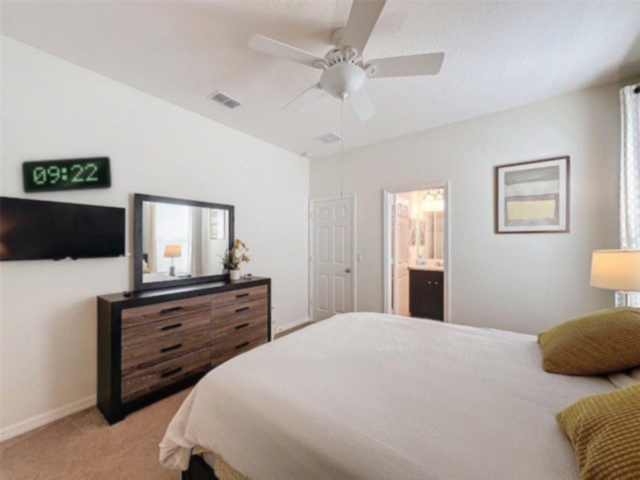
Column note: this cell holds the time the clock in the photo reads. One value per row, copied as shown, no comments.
9:22
